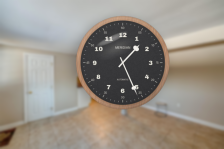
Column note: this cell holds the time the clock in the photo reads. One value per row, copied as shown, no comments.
1:26
